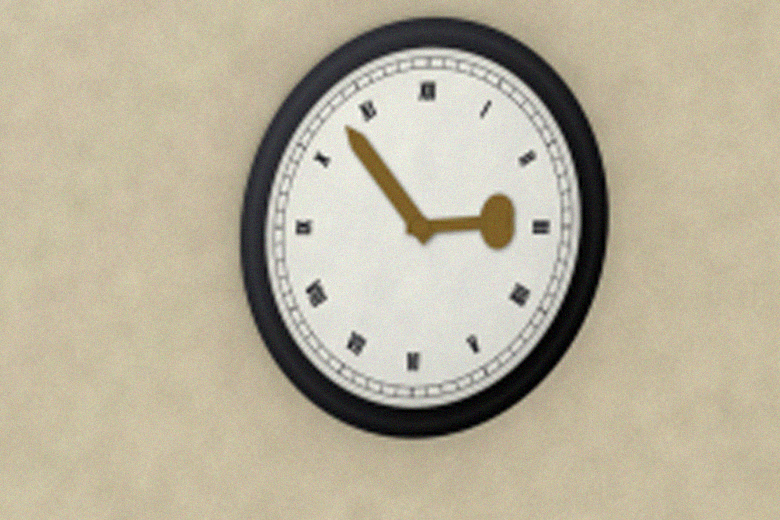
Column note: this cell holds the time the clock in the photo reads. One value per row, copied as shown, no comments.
2:53
